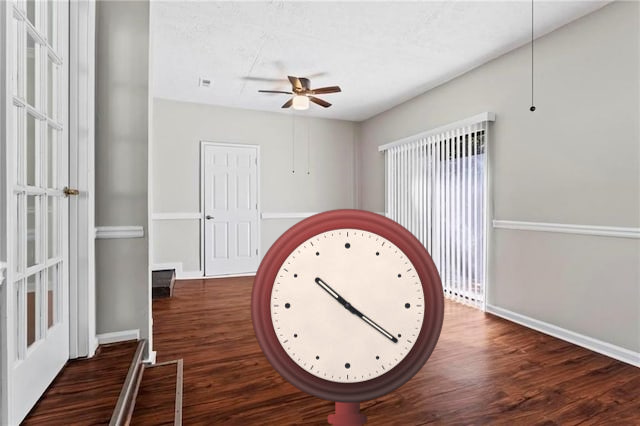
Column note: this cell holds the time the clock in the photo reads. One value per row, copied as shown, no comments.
10:21
